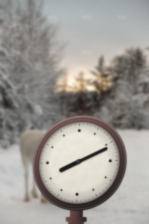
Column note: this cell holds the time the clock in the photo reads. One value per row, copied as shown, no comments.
8:11
